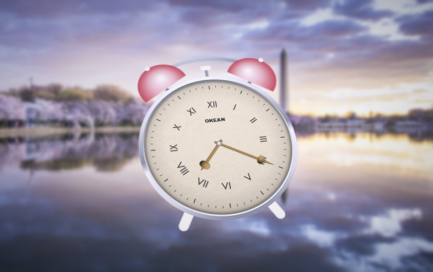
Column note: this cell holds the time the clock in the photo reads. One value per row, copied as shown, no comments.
7:20
